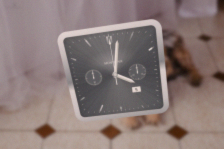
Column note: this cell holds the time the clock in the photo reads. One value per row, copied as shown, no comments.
4:02
